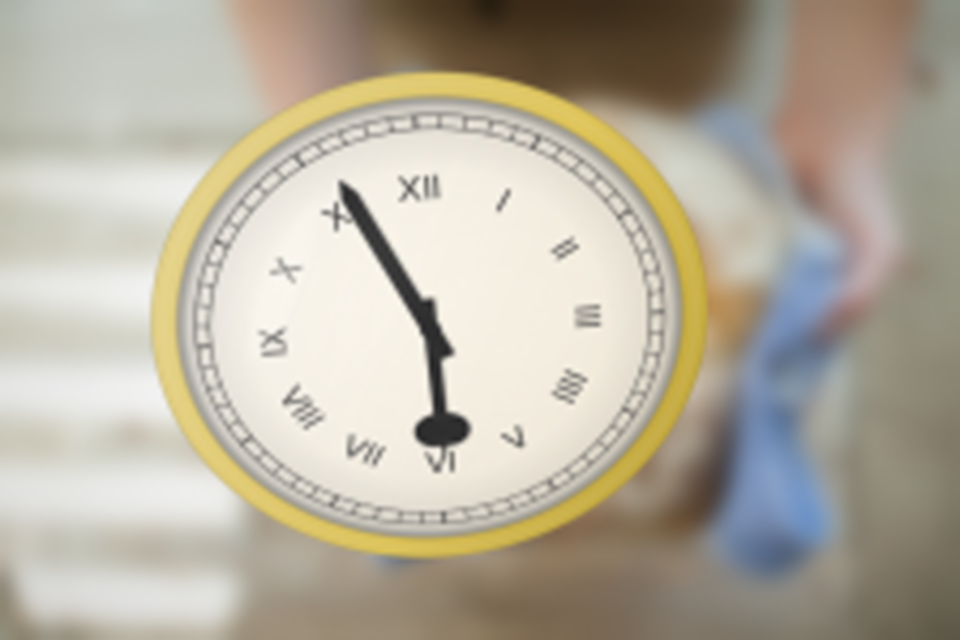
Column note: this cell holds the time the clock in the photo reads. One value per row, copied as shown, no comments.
5:56
